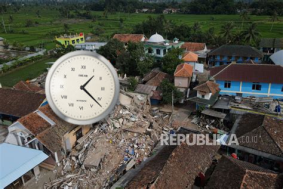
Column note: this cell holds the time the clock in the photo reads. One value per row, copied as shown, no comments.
1:22
